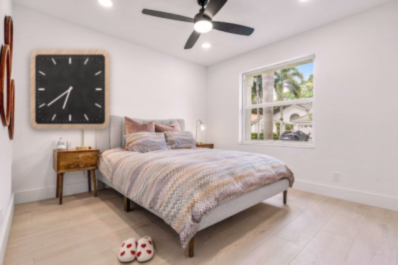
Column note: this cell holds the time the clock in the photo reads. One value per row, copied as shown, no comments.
6:39
